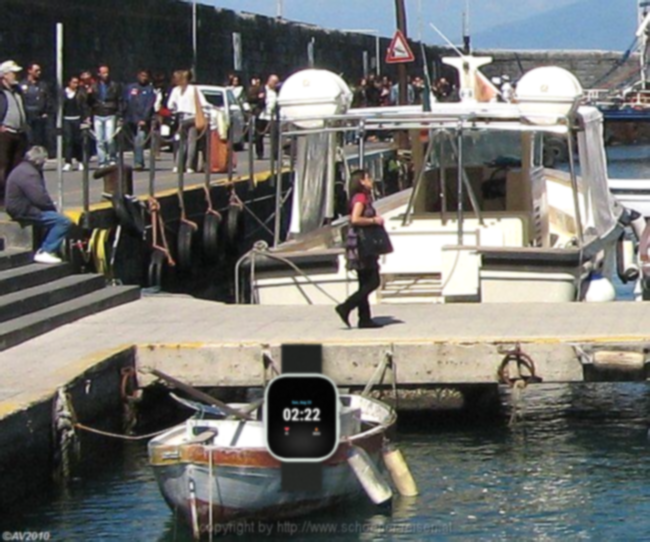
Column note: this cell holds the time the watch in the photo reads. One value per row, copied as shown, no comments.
2:22
